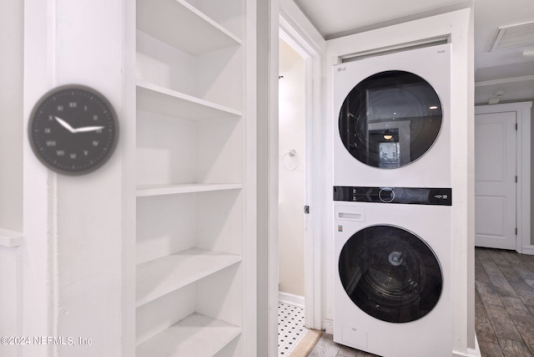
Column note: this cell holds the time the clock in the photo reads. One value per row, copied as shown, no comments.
10:14
